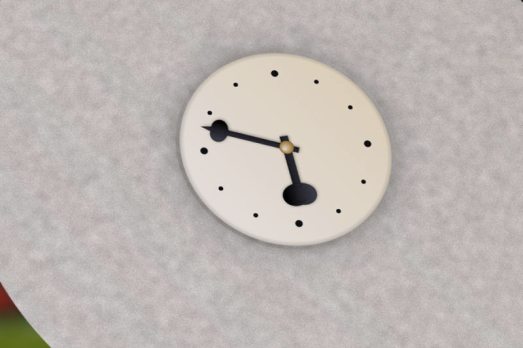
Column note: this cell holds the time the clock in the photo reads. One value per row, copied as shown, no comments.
5:48
